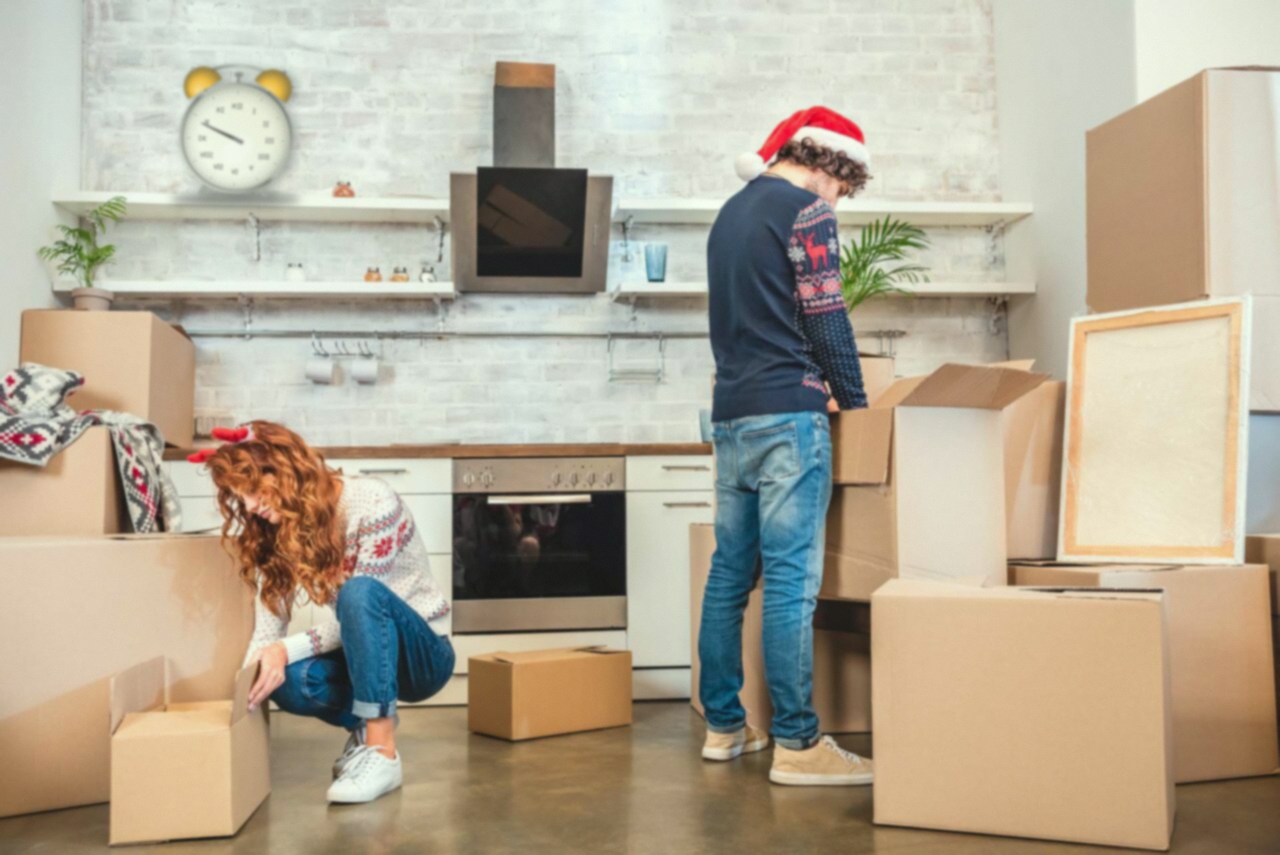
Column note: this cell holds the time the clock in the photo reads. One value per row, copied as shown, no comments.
9:49
